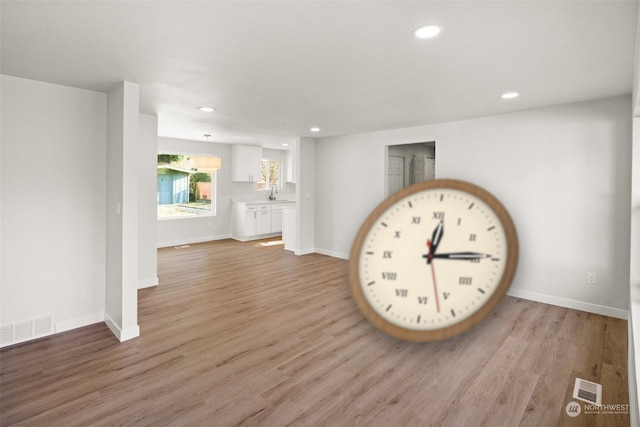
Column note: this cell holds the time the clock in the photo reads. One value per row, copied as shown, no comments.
12:14:27
